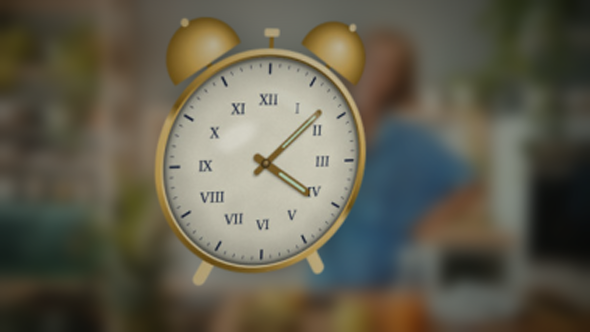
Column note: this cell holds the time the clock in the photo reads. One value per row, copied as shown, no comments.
4:08
